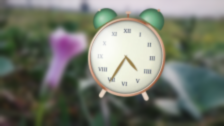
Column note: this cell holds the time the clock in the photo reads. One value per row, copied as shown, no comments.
4:35
